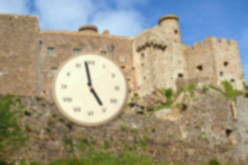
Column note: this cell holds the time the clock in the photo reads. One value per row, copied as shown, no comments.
4:58
